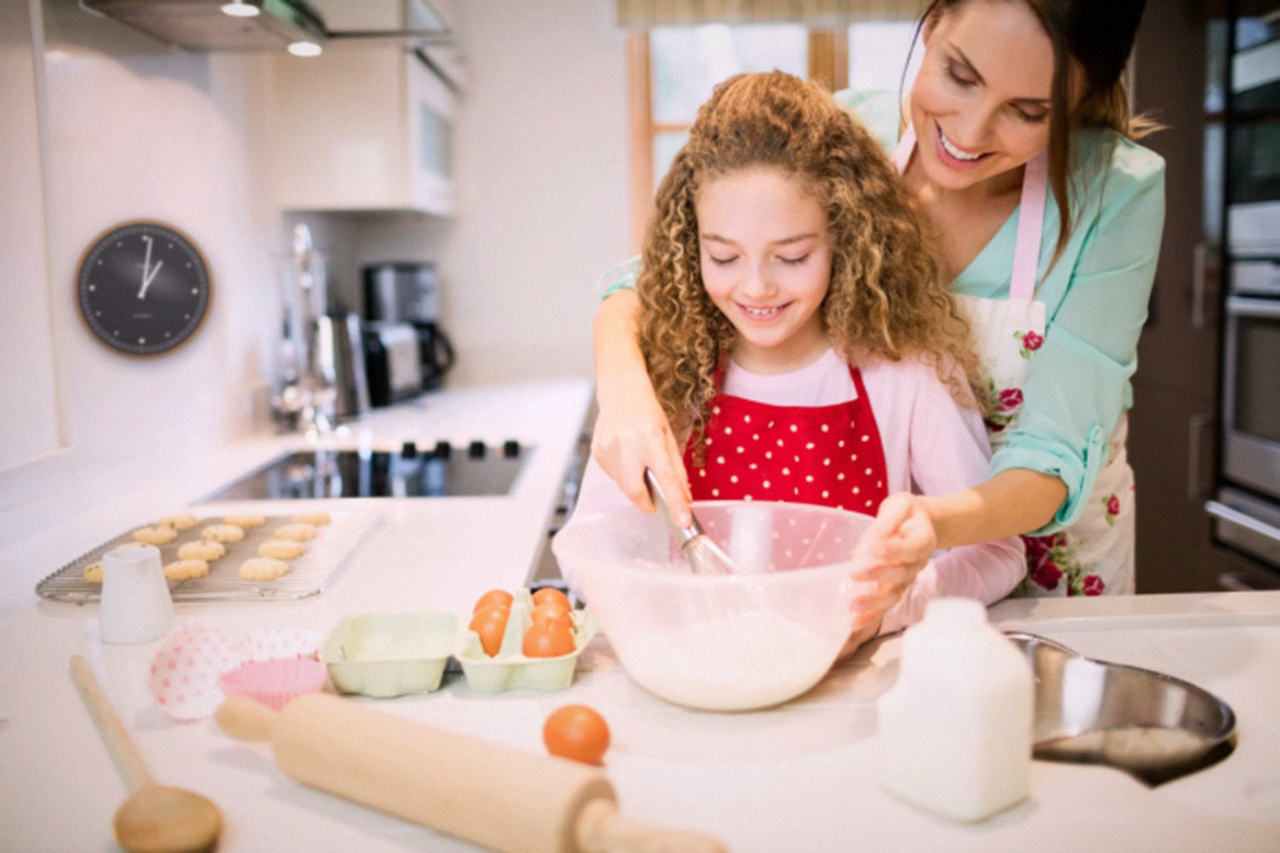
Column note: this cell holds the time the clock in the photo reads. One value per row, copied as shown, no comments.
1:01
